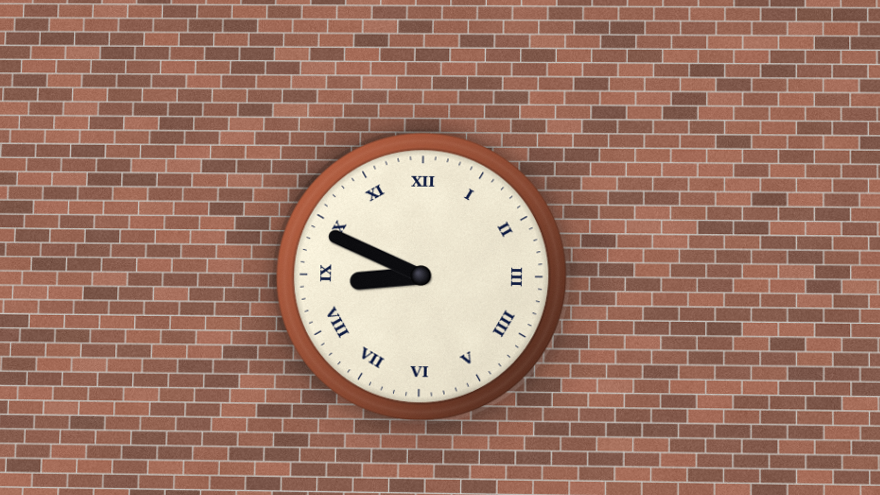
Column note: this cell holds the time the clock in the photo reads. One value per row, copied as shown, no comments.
8:49
